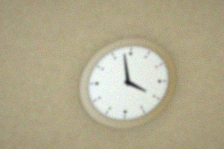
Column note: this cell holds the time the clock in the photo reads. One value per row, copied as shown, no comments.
3:58
